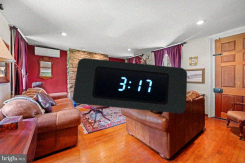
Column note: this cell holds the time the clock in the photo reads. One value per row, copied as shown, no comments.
3:17
